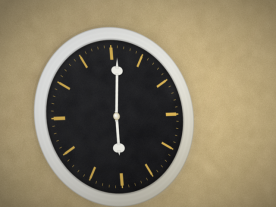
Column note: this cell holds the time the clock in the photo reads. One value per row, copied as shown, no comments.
6:01
